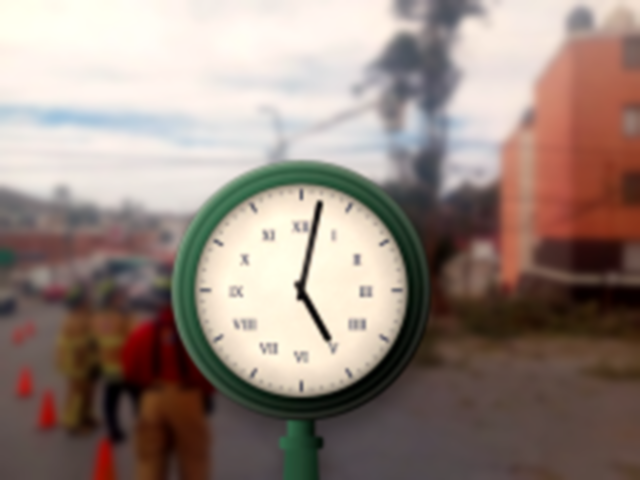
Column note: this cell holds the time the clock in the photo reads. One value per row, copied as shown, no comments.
5:02
